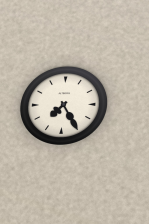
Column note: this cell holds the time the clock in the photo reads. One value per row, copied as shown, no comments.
7:25
